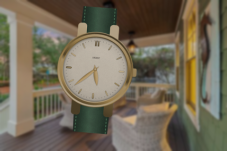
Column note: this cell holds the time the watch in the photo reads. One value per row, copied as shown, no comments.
5:38
